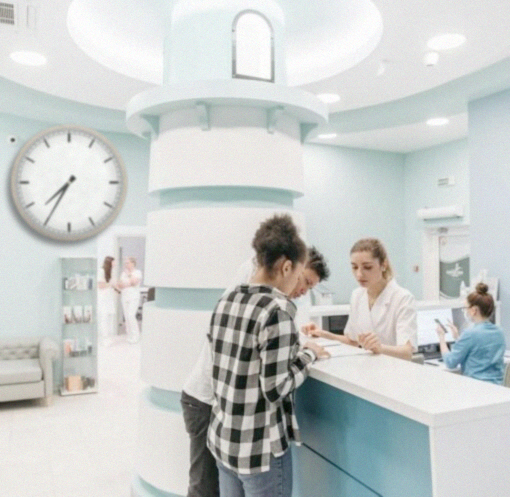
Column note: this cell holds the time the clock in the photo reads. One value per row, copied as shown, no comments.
7:35
